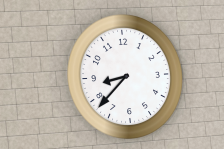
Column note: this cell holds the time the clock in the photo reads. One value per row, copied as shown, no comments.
8:38
